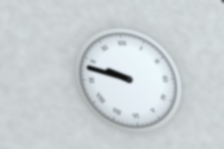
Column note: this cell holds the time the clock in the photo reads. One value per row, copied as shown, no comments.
9:48
